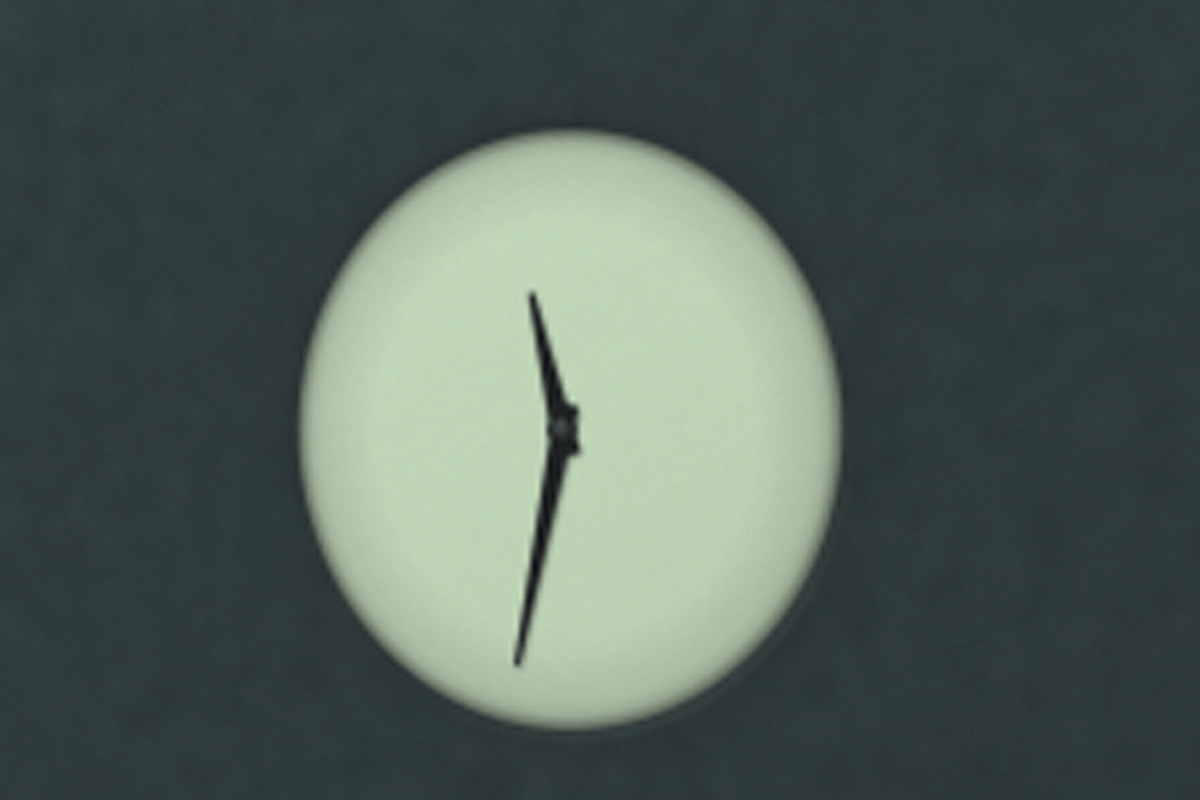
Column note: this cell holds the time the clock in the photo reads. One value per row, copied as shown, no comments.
11:32
